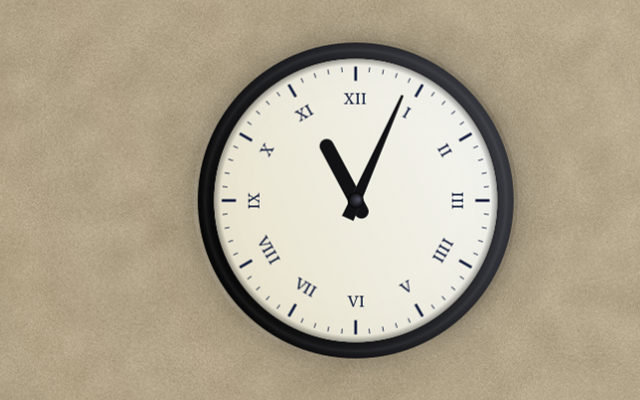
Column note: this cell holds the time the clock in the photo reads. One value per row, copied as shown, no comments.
11:04
